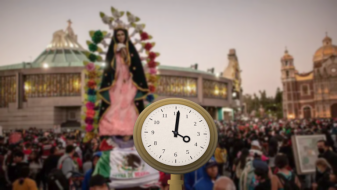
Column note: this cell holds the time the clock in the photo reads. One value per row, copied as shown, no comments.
4:01
